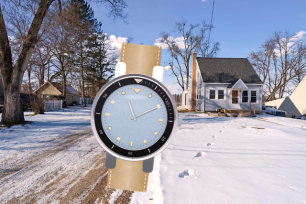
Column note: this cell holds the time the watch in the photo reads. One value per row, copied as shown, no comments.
11:10
